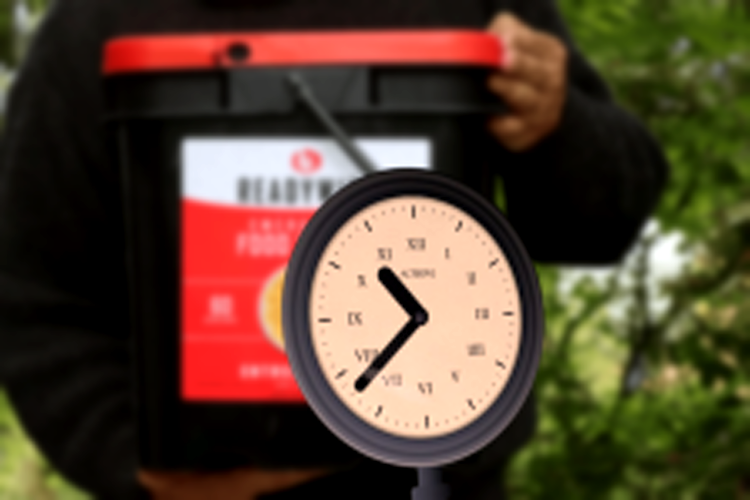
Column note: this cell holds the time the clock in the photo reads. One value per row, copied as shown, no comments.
10:38
